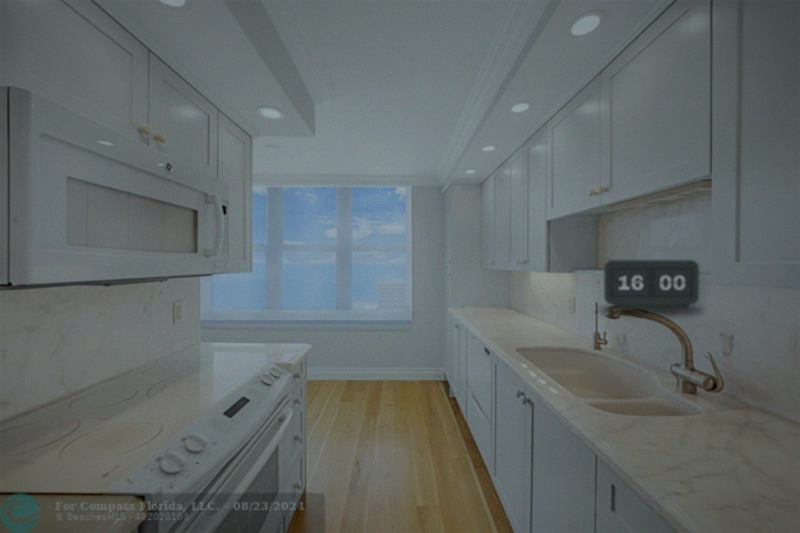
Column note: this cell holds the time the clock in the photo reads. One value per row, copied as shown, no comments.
16:00
